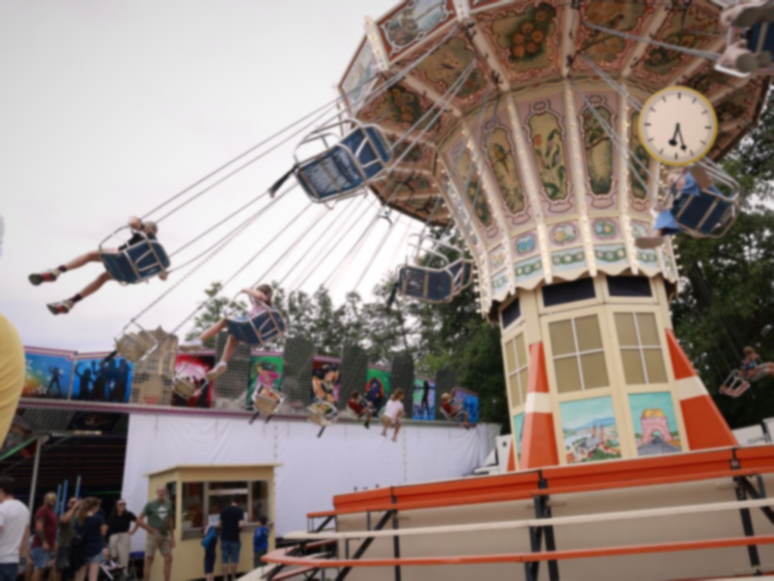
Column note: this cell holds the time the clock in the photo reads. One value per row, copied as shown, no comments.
6:27
